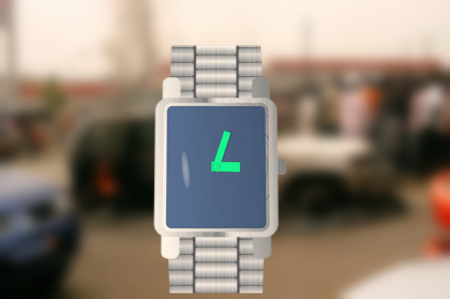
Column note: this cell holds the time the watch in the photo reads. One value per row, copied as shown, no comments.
3:03
